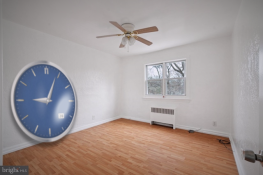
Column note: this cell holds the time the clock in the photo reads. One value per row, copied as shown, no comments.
9:04
